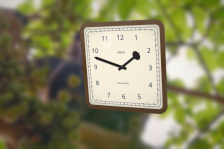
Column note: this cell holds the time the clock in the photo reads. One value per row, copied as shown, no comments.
1:48
